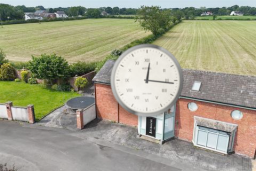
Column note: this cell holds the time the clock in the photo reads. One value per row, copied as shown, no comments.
12:16
